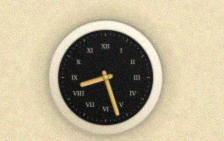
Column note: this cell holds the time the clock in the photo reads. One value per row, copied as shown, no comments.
8:27
